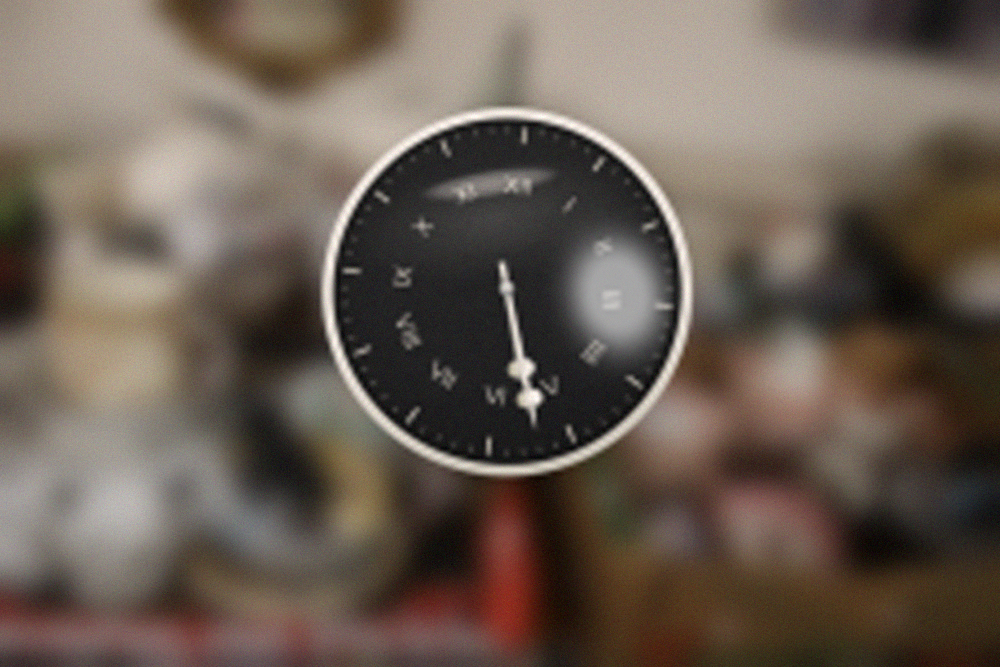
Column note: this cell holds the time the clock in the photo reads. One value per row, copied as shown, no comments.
5:27
